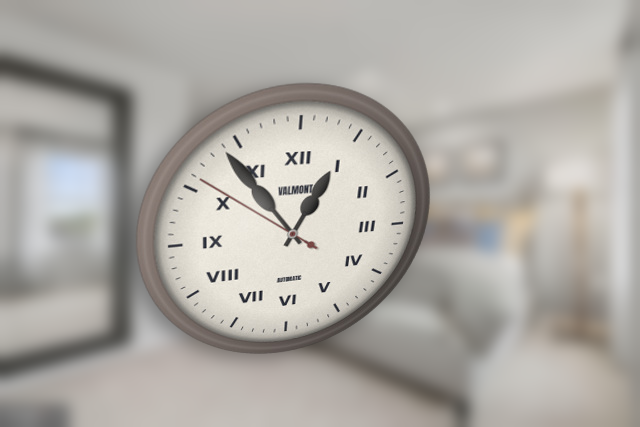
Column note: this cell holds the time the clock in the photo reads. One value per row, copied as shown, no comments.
12:53:51
